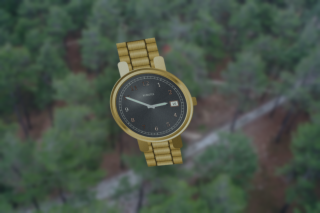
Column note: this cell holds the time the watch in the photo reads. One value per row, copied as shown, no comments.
2:50
